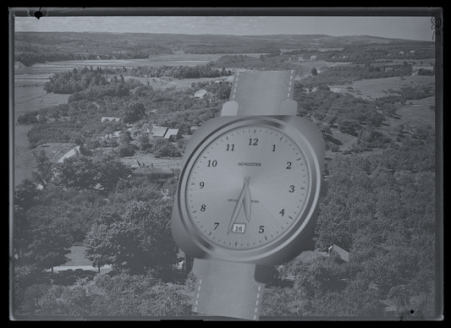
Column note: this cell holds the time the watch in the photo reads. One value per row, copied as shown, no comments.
5:32
